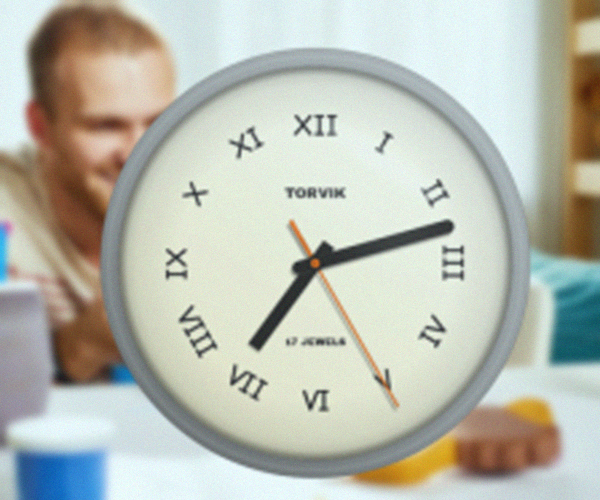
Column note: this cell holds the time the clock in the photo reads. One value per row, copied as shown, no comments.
7:12:25
